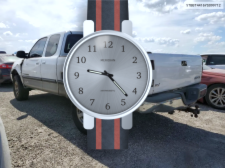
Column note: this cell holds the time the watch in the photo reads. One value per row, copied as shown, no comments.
9:23
